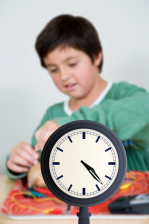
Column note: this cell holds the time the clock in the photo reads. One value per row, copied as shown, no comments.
4:23
